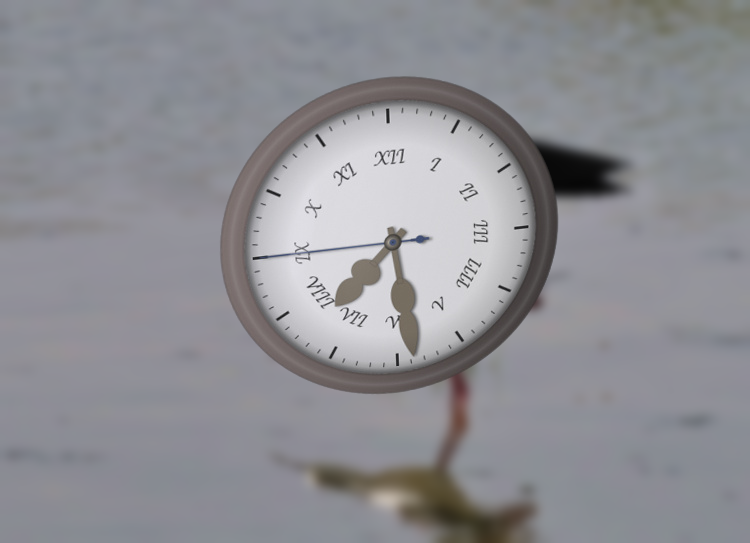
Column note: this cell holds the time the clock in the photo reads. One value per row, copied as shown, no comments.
7:28:45
